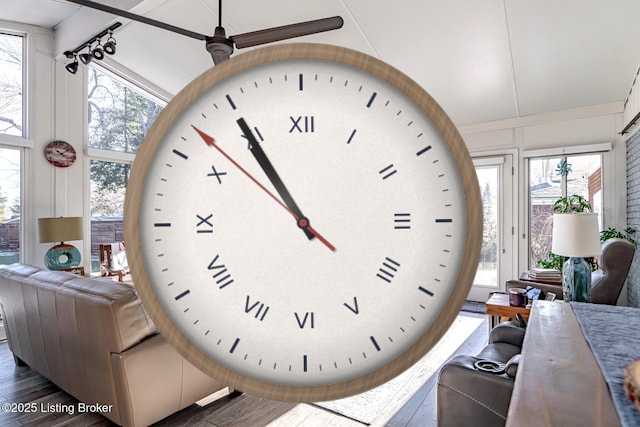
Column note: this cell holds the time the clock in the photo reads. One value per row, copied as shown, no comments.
10:54:52
